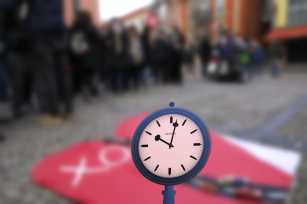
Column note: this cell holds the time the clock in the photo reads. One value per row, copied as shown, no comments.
10:02
